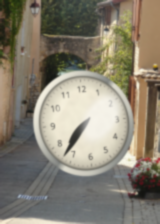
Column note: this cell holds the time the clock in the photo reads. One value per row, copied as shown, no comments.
7:37
